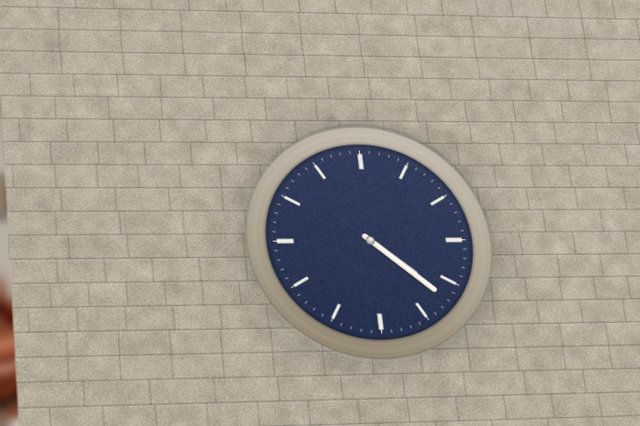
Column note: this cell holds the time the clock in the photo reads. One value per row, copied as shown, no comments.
4:22
